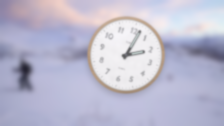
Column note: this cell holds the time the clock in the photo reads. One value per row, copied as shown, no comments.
2:02
